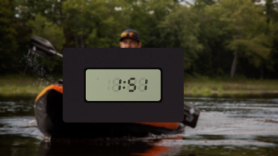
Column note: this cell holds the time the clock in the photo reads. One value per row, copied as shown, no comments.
1:51
